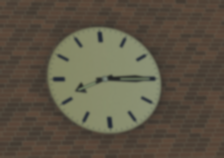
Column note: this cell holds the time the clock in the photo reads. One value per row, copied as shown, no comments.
8:15
